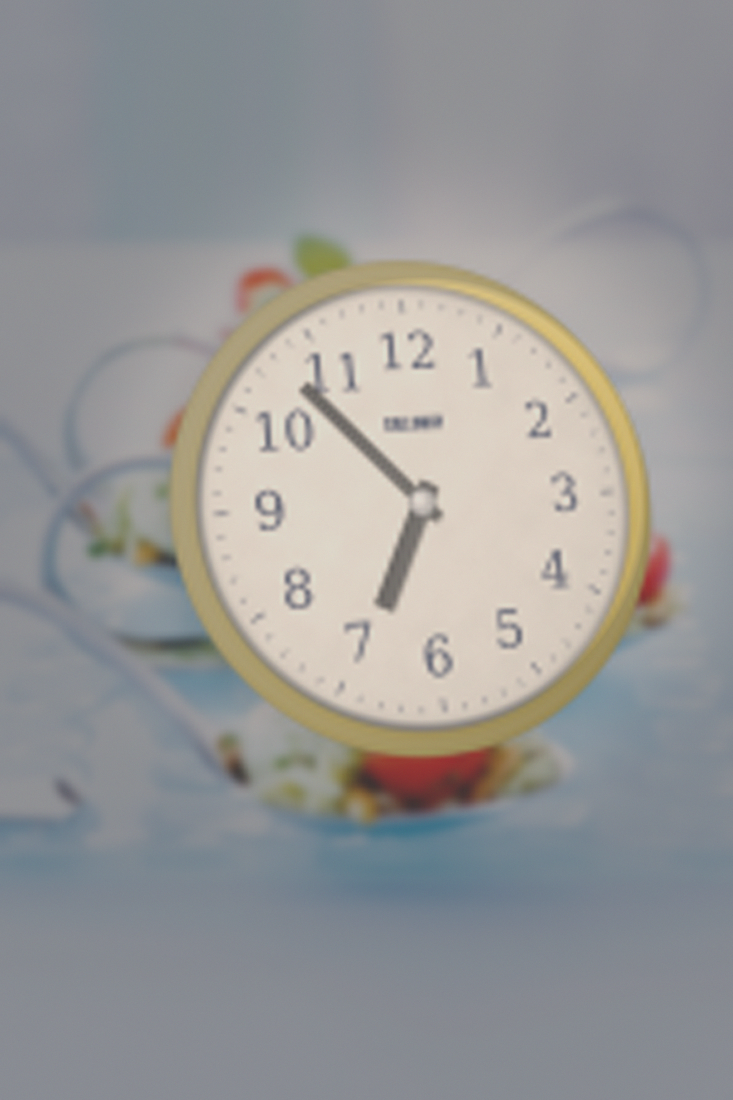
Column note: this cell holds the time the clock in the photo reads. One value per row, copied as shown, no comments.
6:53
